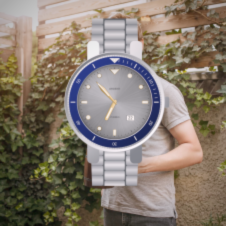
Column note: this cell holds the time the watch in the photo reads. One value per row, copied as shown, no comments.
6:53
